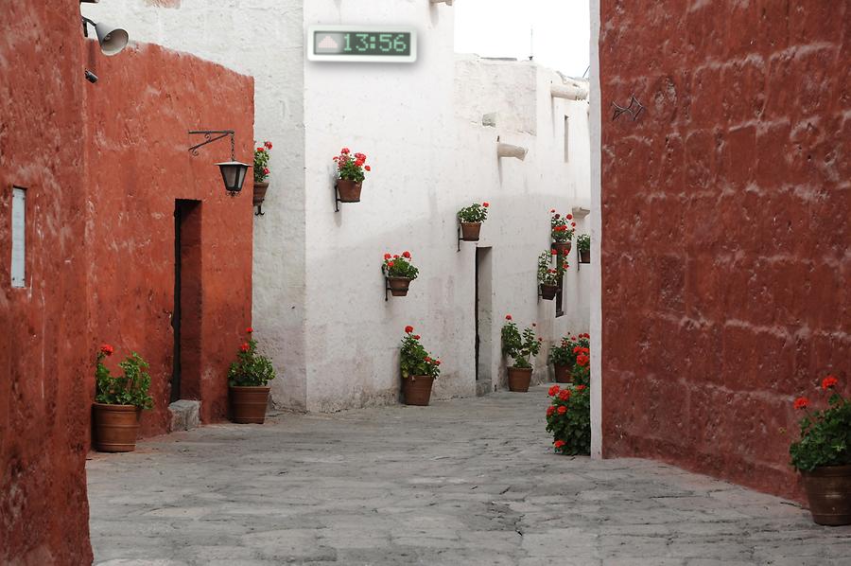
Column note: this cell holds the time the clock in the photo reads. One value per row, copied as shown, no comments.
13:56
